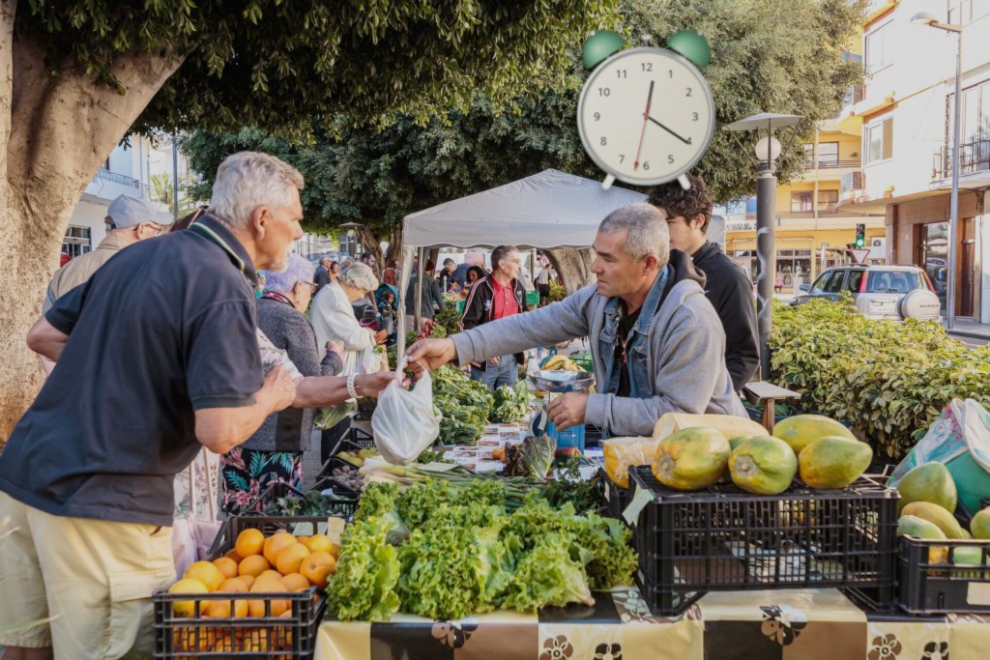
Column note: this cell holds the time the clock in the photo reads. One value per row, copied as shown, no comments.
12:20:32
